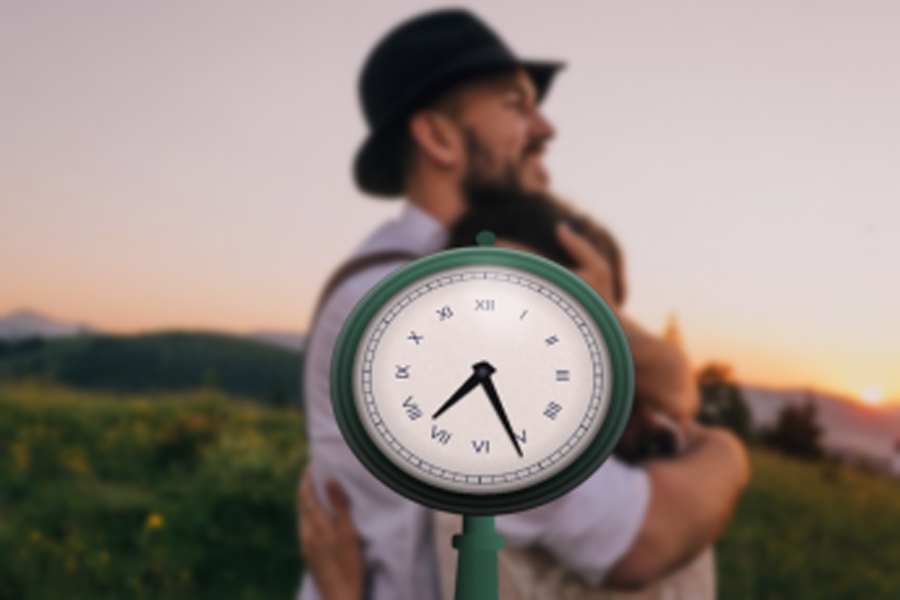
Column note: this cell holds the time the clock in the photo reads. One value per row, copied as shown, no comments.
7:26
